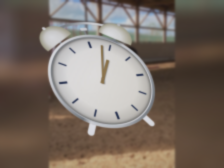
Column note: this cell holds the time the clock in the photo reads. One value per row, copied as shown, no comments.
1:03
